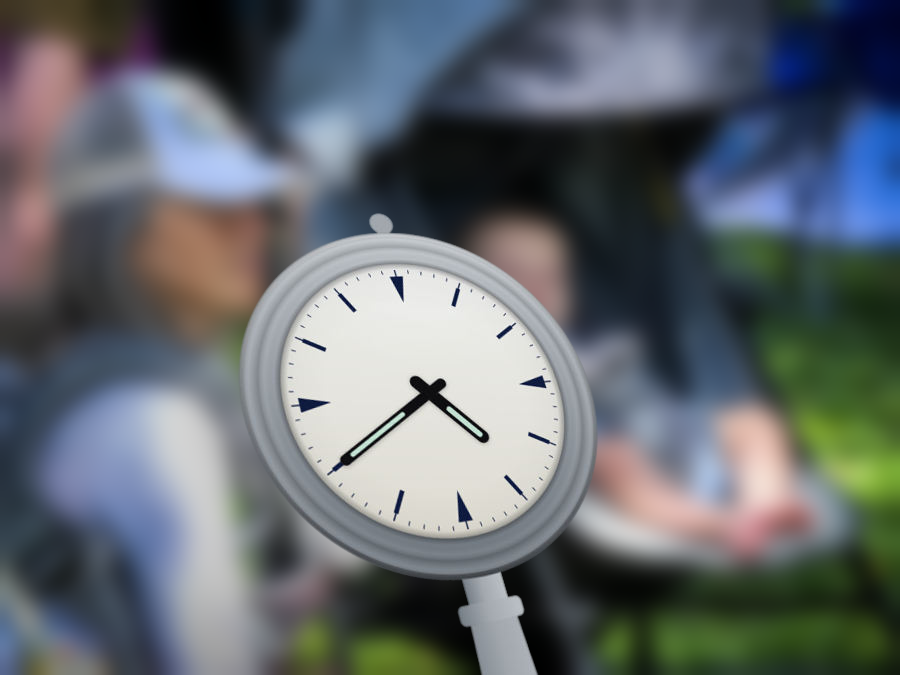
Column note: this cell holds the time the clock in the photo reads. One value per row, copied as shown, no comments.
4:40
